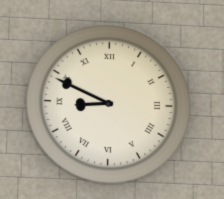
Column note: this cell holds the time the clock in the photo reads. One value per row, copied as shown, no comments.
8:49
